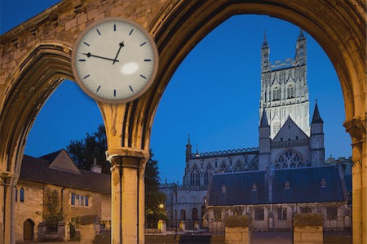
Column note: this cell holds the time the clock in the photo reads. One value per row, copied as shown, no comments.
12:47
